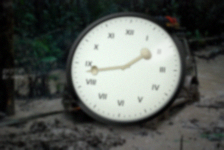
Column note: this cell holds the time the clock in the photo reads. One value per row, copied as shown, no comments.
1:43
